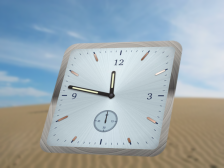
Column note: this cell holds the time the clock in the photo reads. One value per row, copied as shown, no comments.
11:47
